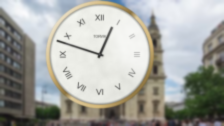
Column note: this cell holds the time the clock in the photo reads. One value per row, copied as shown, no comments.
12:48
